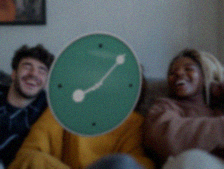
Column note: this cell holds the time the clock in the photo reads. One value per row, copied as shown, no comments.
8:07
